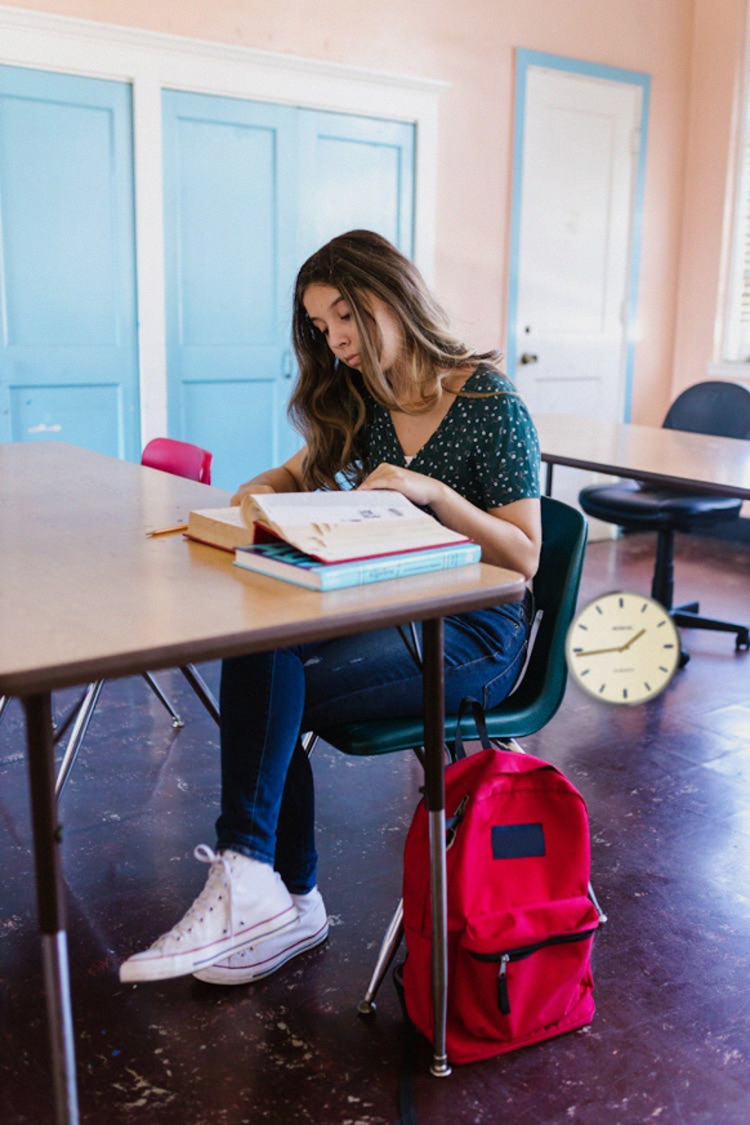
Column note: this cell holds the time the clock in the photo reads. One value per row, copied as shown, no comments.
1:44
